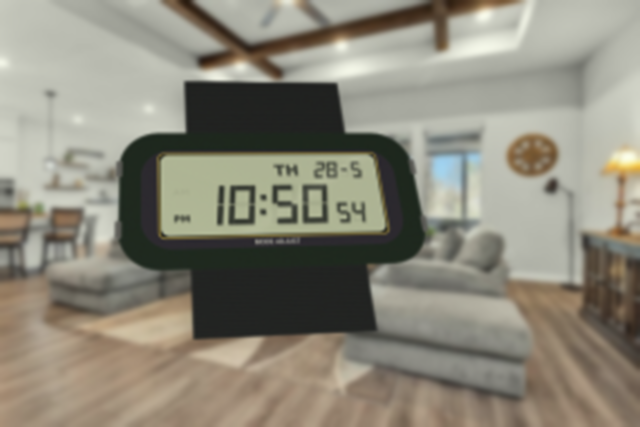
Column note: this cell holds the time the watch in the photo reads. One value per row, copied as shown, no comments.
10:50:54
